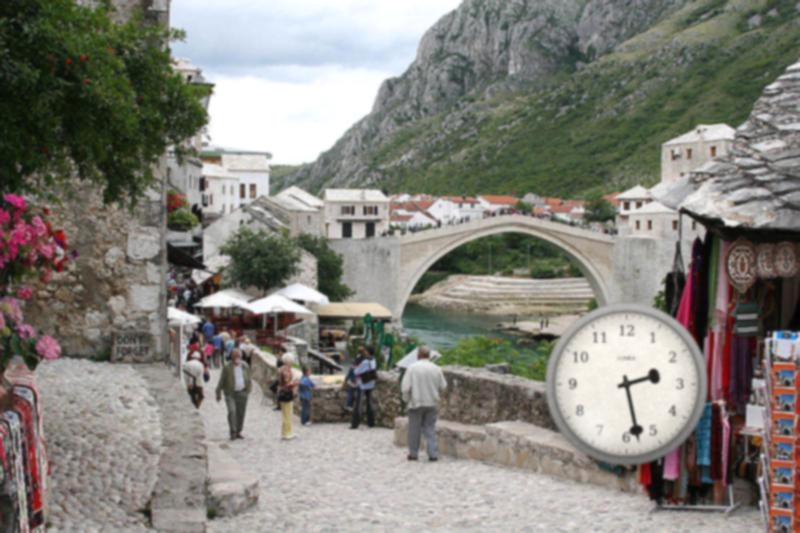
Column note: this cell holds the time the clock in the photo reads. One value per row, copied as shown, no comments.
2:28
